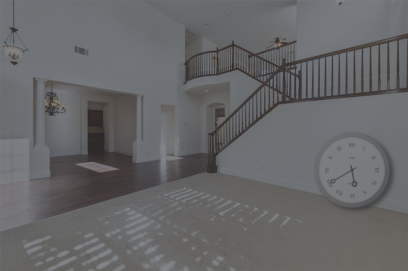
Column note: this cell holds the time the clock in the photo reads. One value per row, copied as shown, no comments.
5:40
